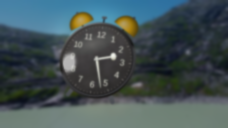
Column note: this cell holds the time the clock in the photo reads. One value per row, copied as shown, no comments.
2:27
